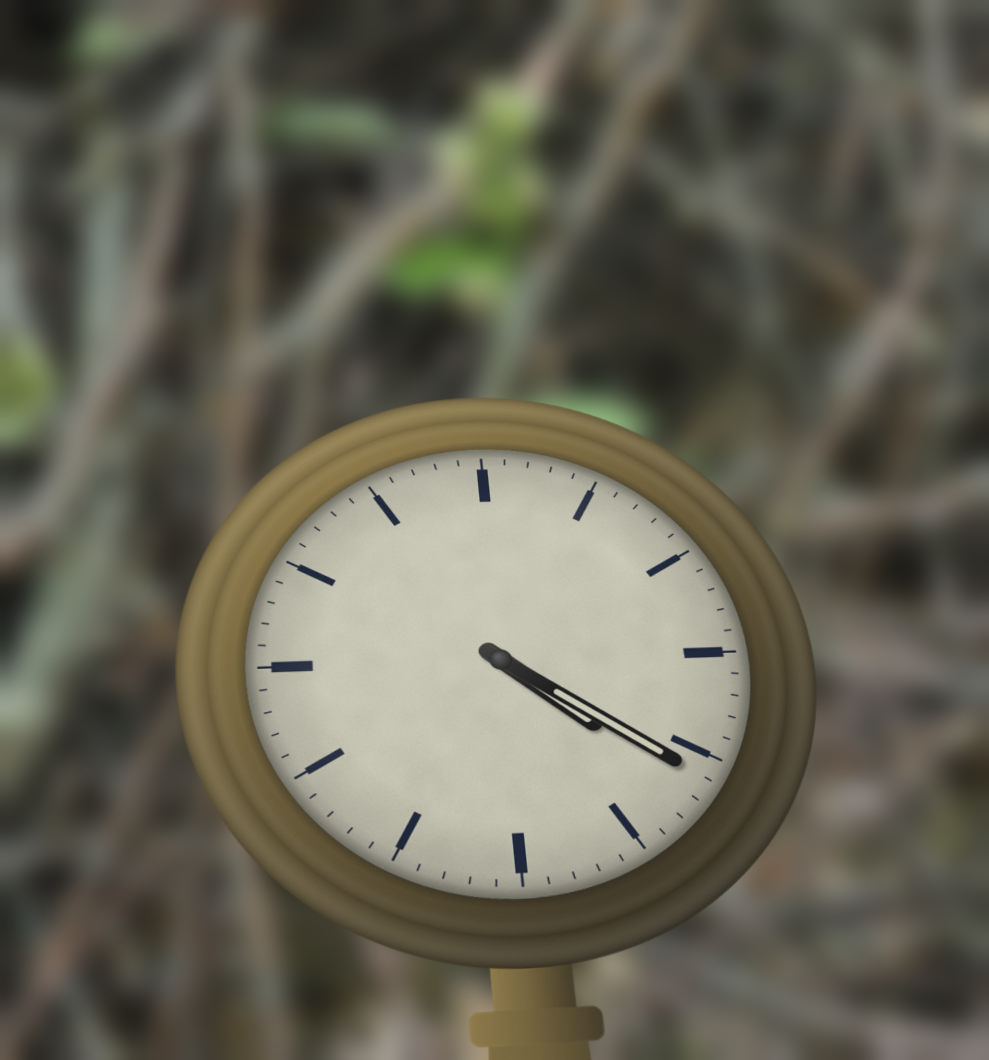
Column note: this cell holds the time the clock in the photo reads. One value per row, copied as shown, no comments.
4:21
